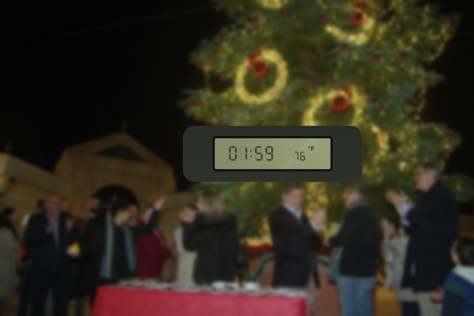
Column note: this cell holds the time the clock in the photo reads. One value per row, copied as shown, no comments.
1:59
